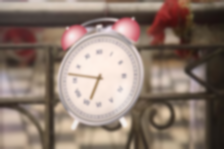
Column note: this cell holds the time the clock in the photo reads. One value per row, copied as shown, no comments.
6:47
